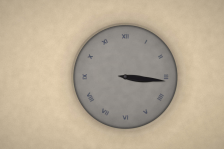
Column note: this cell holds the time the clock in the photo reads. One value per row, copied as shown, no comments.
3:16
